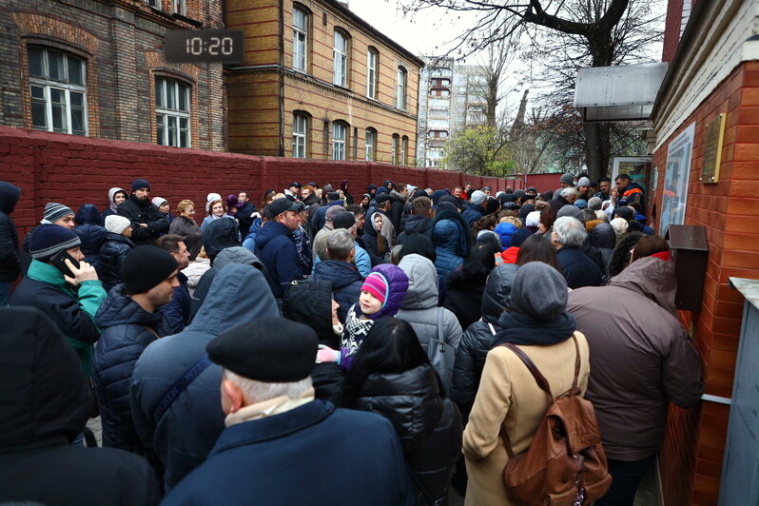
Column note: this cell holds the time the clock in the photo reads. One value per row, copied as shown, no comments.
10:20
